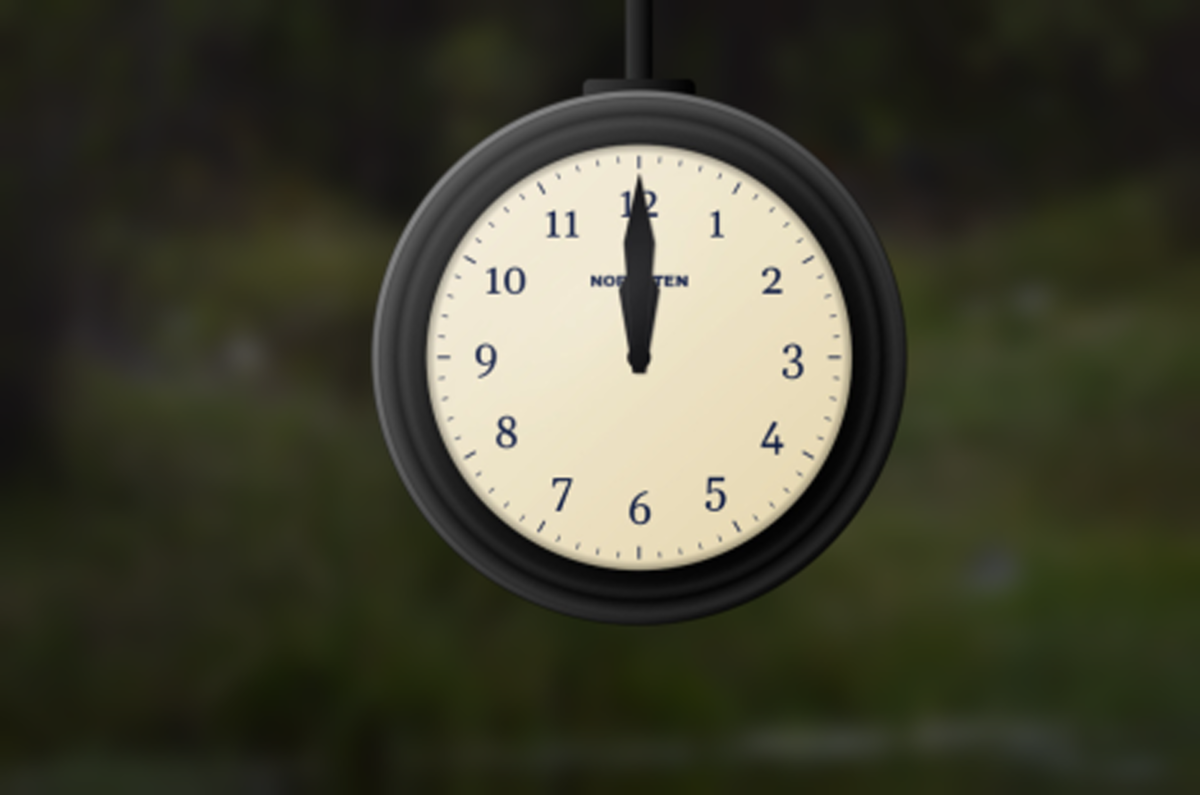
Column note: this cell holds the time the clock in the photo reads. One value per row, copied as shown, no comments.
12:00
